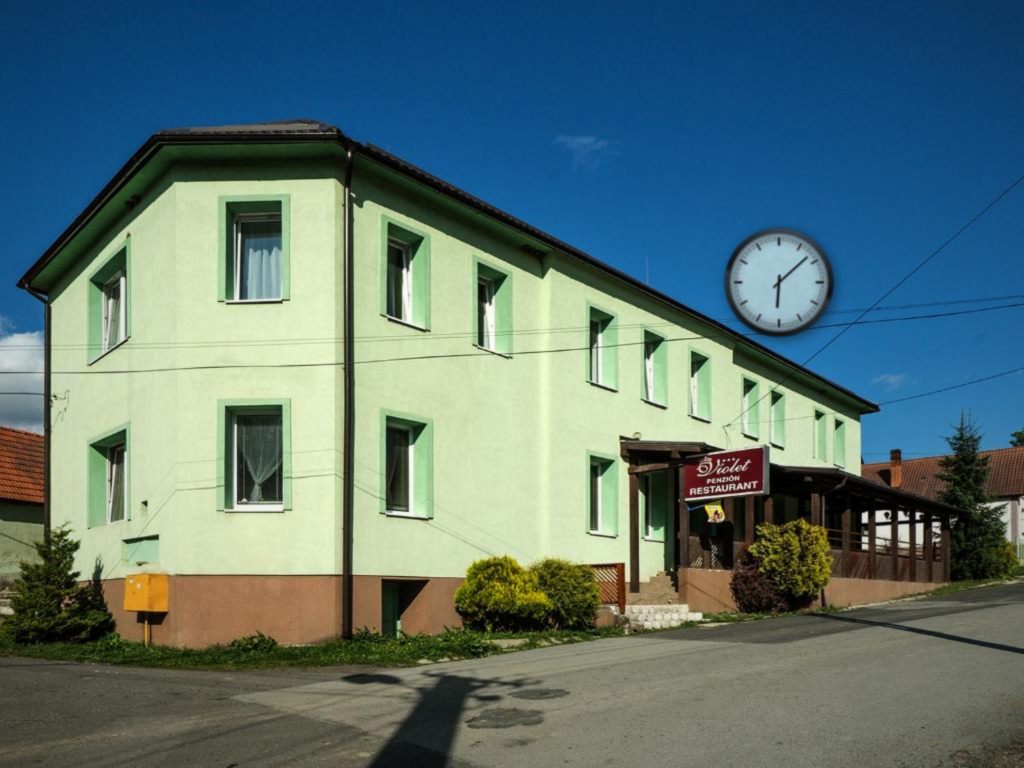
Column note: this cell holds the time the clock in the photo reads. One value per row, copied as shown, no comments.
6:08
